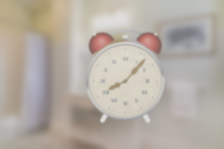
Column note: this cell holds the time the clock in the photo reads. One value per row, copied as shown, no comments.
8:07
